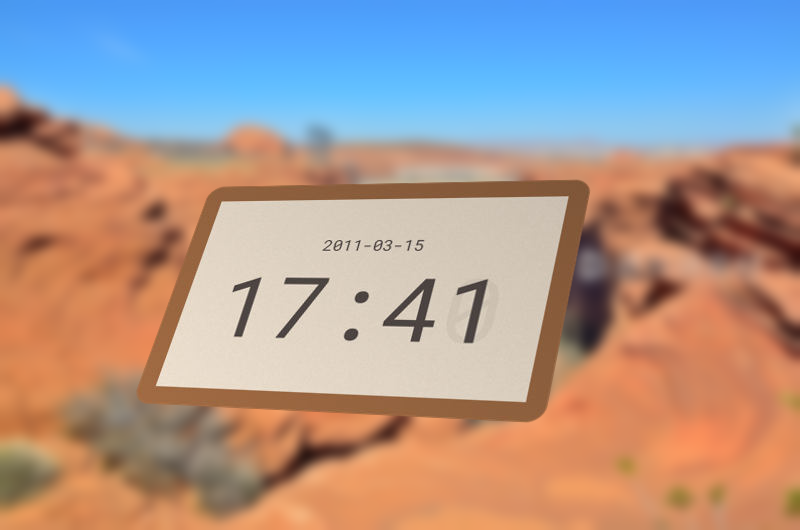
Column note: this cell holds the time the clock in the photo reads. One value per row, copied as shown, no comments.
17:41
